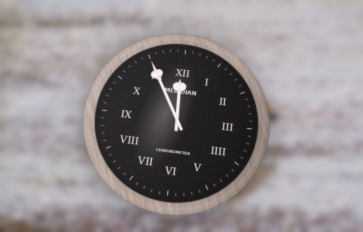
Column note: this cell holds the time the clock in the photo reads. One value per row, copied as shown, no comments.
11:55
